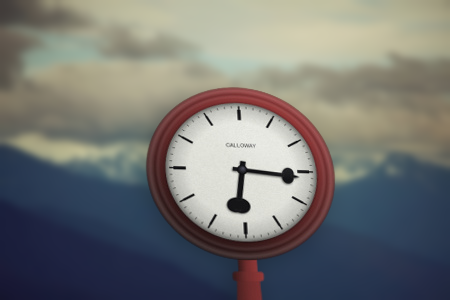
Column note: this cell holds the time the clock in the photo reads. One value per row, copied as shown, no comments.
6:16
